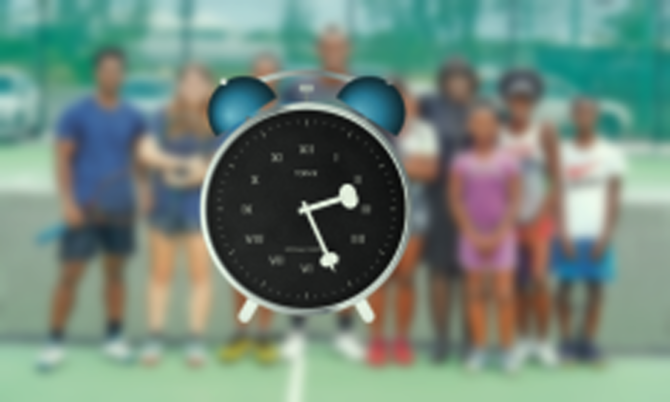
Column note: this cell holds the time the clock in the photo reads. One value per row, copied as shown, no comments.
2:26
